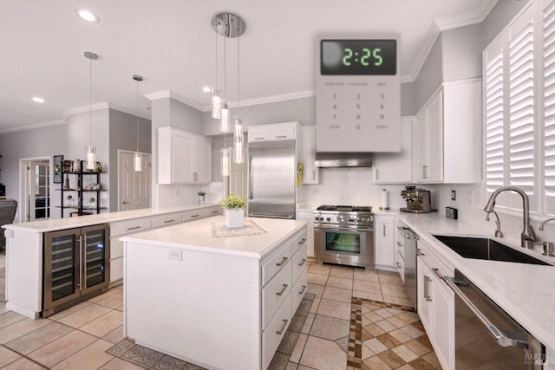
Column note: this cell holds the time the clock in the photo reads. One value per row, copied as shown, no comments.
2:25
